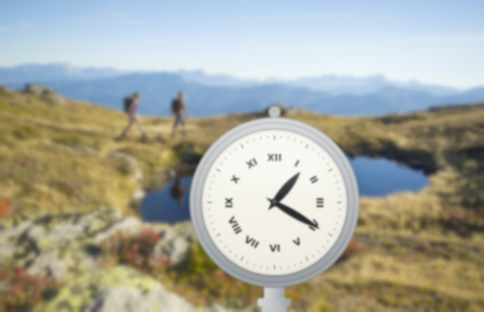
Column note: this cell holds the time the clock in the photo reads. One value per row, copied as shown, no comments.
1:20
